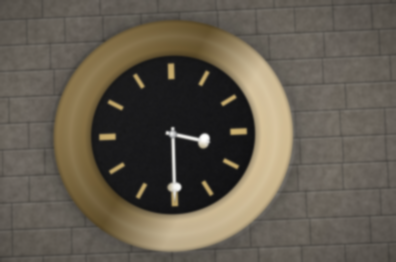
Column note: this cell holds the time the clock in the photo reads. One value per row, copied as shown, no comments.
3:30
